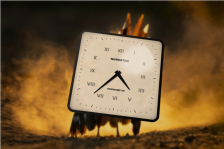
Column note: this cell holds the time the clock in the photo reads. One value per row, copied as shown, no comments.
4:37
